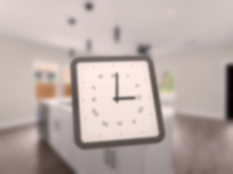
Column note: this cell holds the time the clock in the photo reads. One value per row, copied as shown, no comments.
3:01
